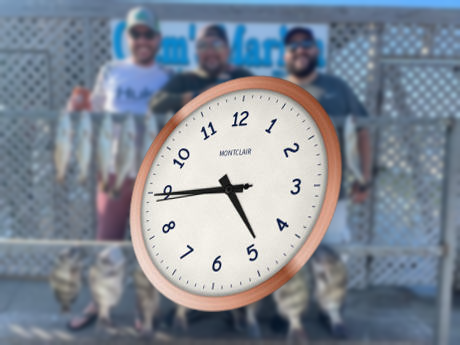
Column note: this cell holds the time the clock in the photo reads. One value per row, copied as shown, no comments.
4:44:44
